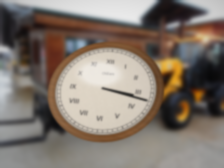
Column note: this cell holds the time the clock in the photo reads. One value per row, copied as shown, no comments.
3:17
